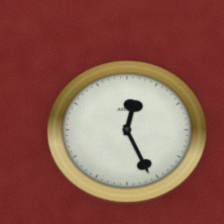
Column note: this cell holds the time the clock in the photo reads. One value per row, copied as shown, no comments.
12:26
